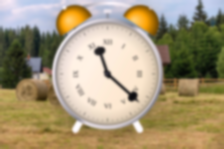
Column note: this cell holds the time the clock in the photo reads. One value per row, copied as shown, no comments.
11:22
